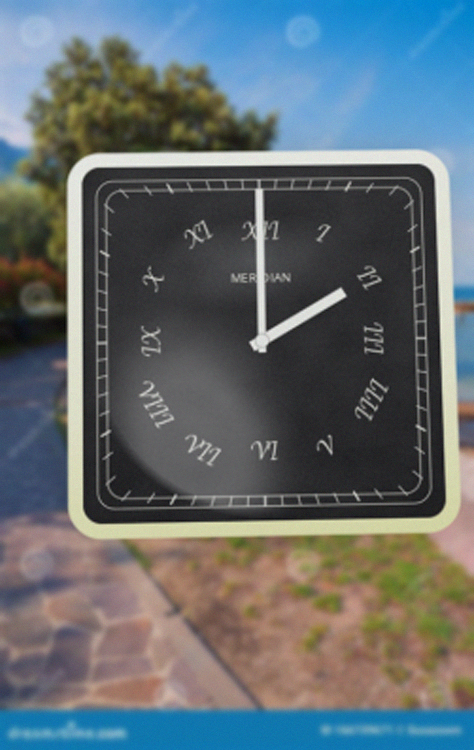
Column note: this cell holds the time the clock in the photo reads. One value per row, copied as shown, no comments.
2:00
